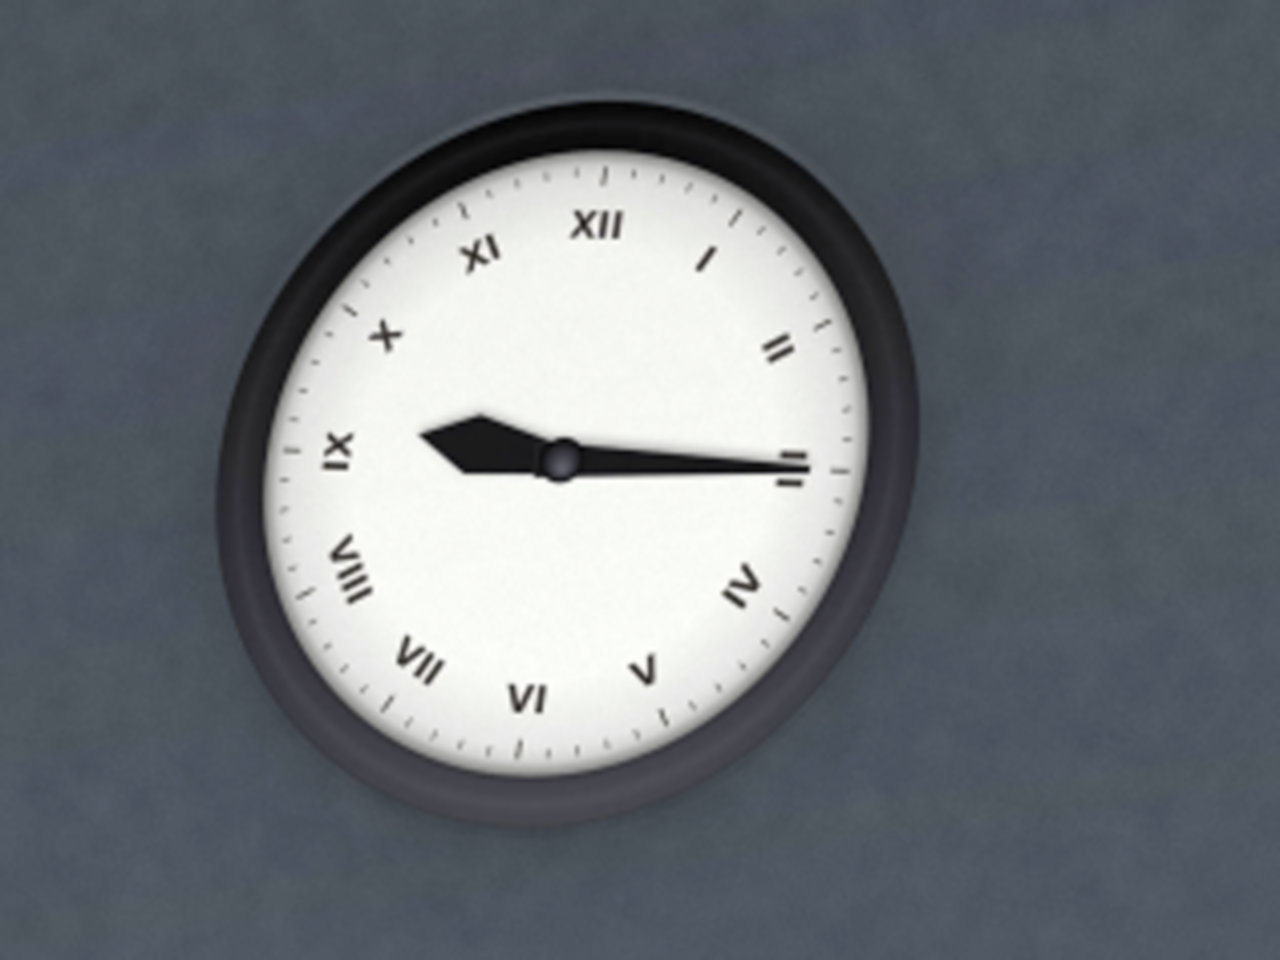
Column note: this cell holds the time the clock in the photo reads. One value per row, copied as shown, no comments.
9:15
